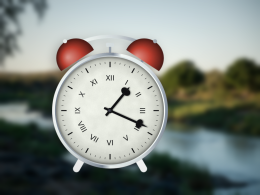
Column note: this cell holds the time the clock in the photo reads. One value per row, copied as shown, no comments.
1:19
